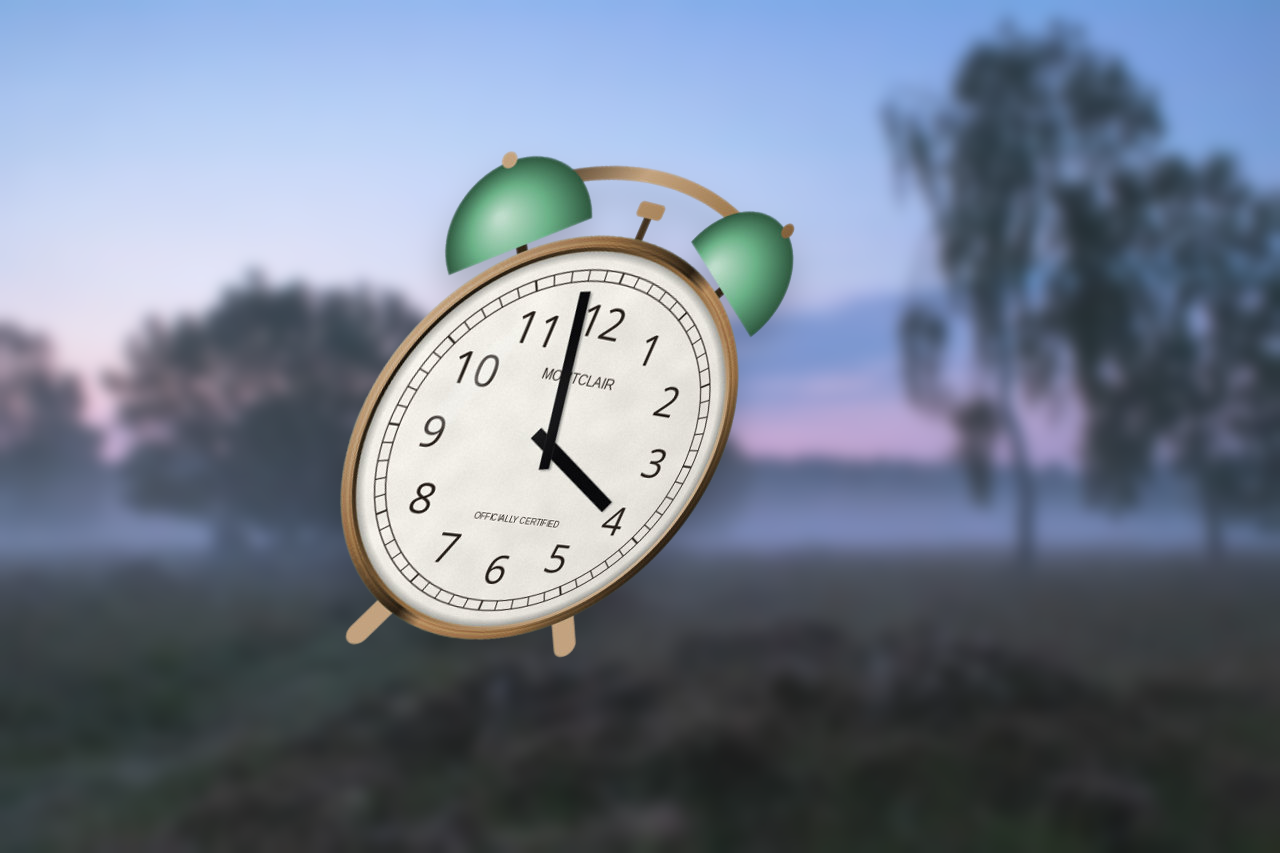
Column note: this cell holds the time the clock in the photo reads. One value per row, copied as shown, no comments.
3:58
